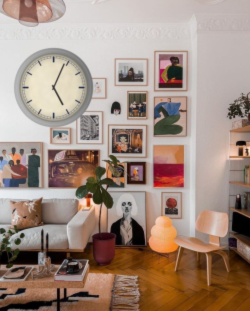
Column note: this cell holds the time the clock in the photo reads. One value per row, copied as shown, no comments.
5:04
